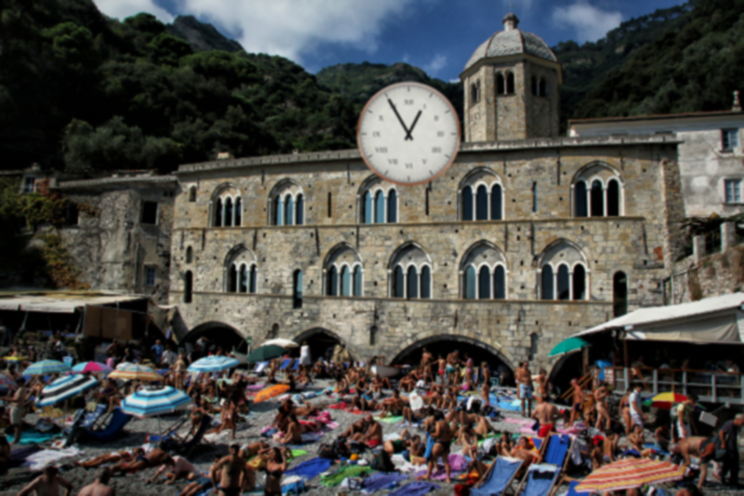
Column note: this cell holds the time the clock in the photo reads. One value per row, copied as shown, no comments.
12:55
